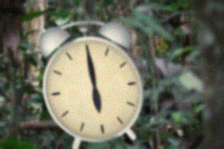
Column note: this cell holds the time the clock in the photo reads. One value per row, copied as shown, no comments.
6:00
